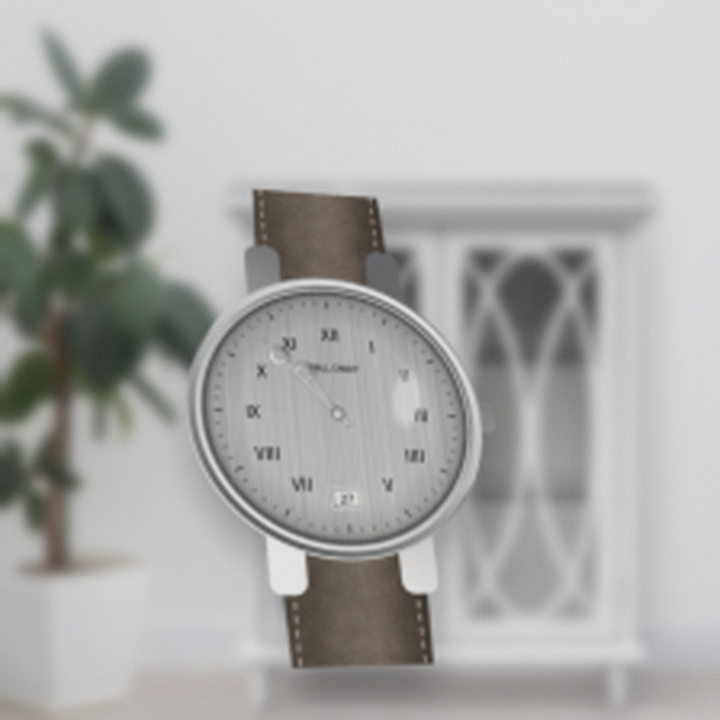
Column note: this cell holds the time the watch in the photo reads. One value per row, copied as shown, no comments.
10:53
